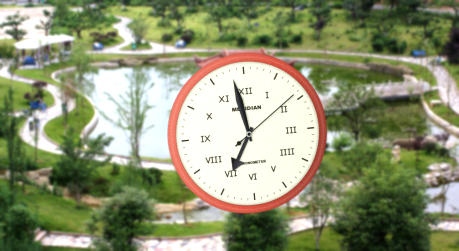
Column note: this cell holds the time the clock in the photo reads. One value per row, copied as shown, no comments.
6:58:09
